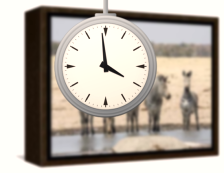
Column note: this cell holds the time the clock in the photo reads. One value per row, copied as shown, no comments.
3:59
